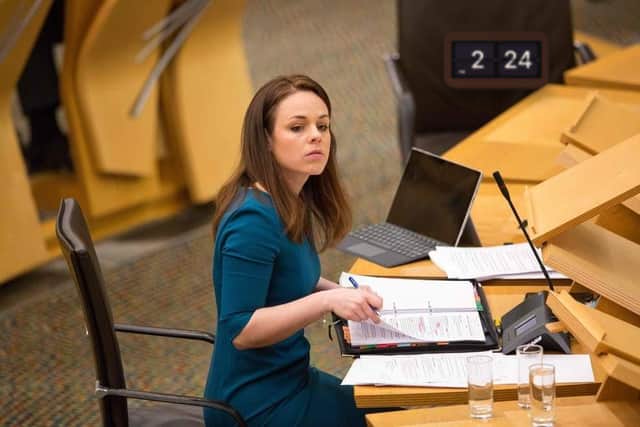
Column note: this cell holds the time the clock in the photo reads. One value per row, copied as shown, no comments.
2:24
